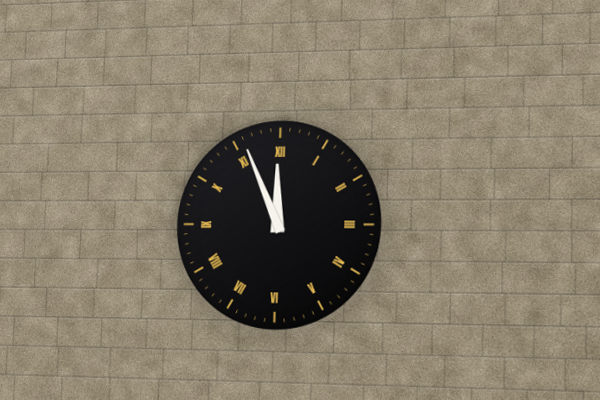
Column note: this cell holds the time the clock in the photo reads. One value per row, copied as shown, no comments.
11:56
